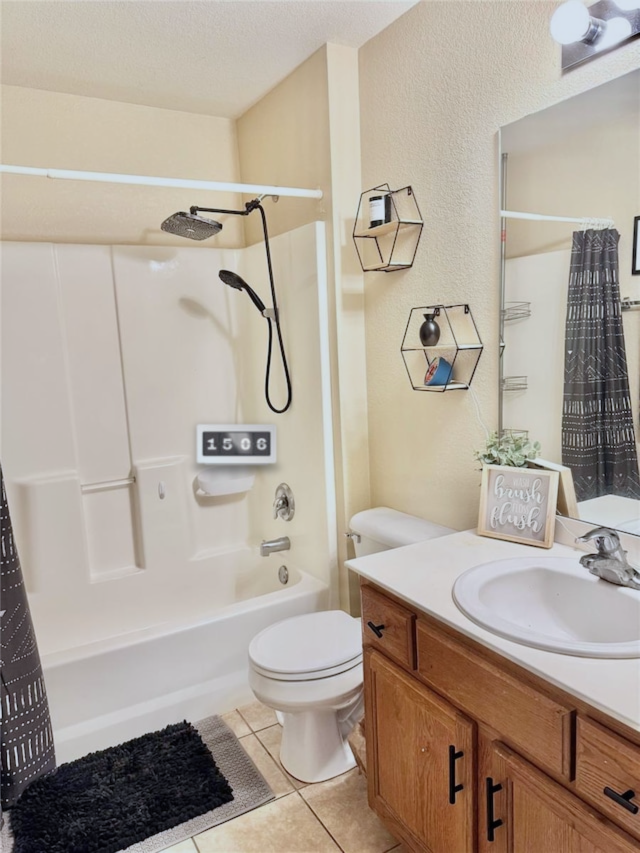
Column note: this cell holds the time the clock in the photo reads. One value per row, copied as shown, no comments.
15:06
